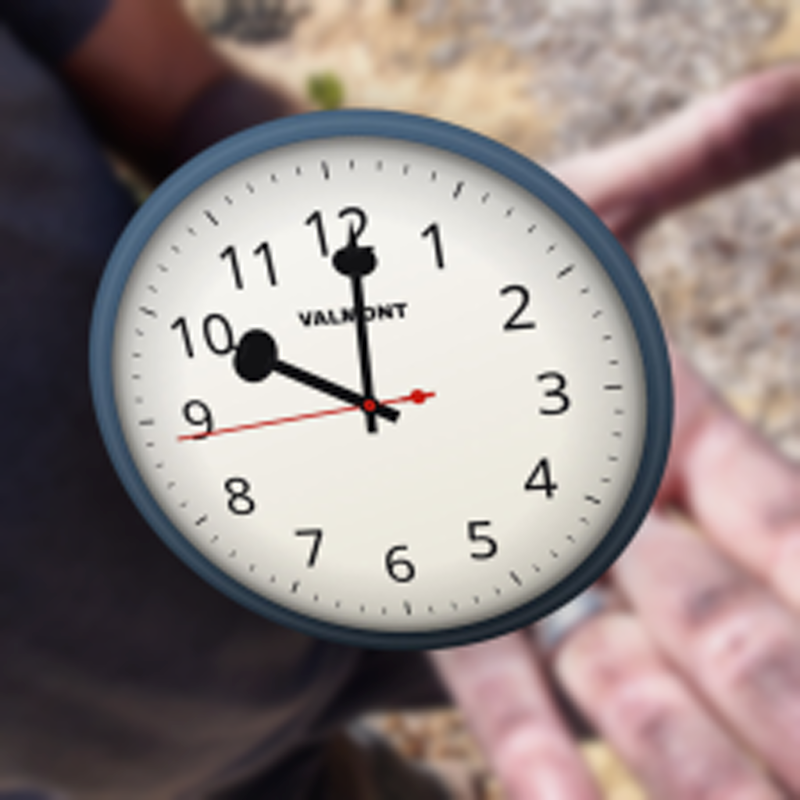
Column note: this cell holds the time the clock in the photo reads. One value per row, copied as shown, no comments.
10:00:44
